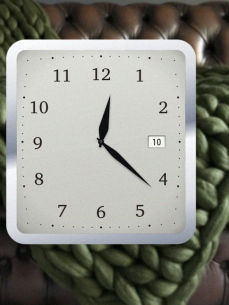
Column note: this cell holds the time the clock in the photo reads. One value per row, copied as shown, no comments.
12:22
